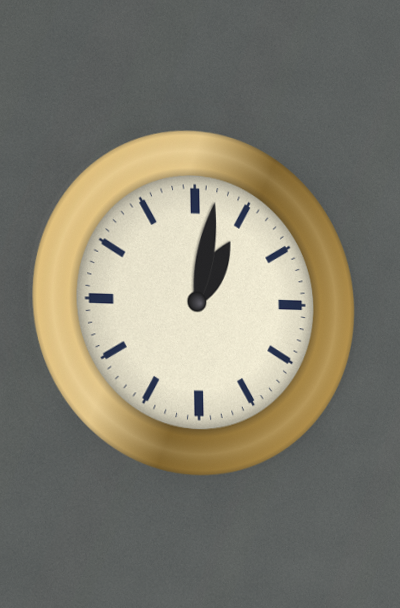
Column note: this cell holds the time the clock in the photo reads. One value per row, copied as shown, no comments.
1:02
